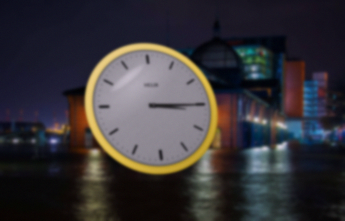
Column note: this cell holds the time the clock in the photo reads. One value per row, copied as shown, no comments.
3:15
